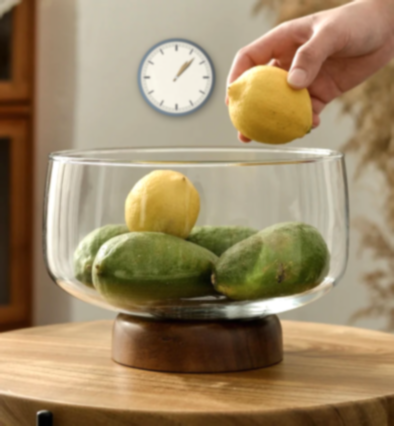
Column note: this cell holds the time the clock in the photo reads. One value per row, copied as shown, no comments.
1:07
